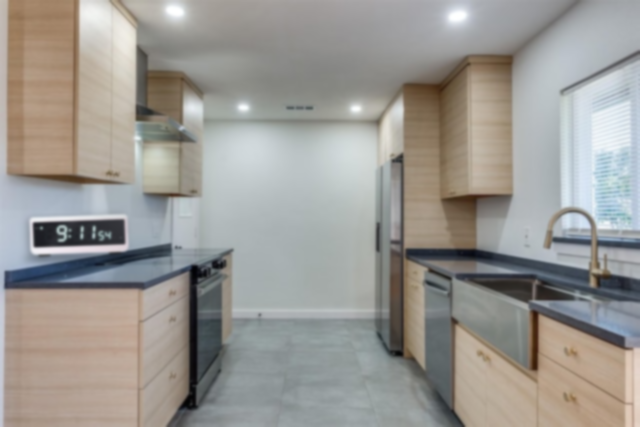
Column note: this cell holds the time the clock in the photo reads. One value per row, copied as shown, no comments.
9:11
